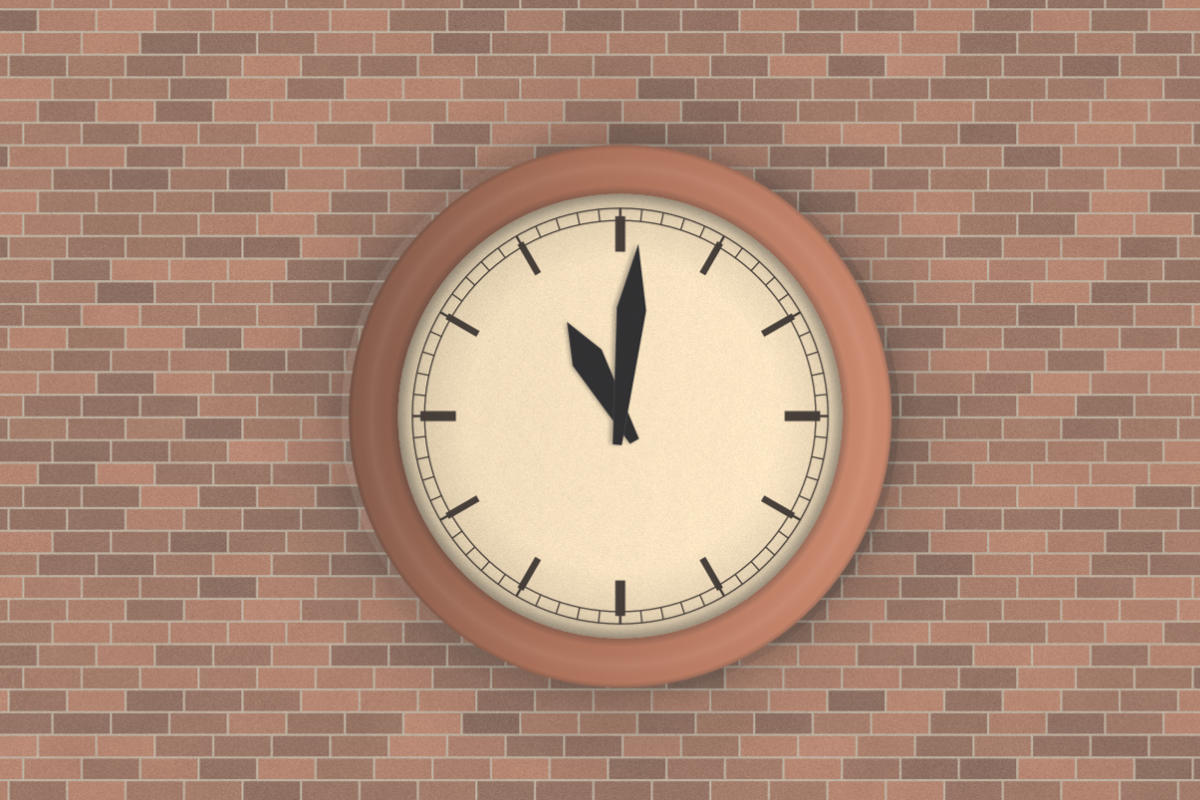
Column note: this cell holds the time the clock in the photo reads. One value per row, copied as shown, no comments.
11:01
